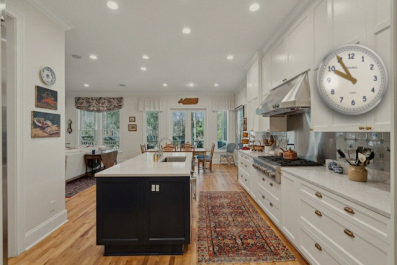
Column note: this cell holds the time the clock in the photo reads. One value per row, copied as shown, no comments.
9:55
